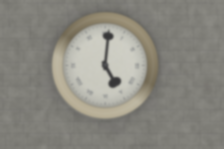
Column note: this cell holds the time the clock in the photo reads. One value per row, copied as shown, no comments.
5:01
